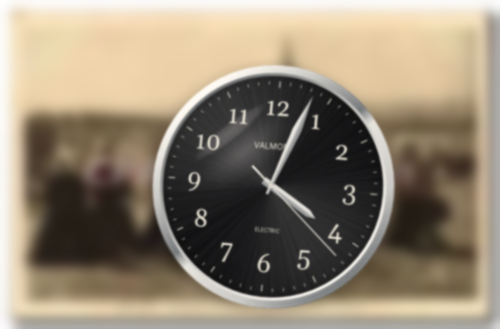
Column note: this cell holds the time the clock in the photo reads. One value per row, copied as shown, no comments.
4:03:22
